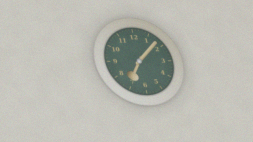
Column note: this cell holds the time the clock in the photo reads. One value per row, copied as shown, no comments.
7:08
